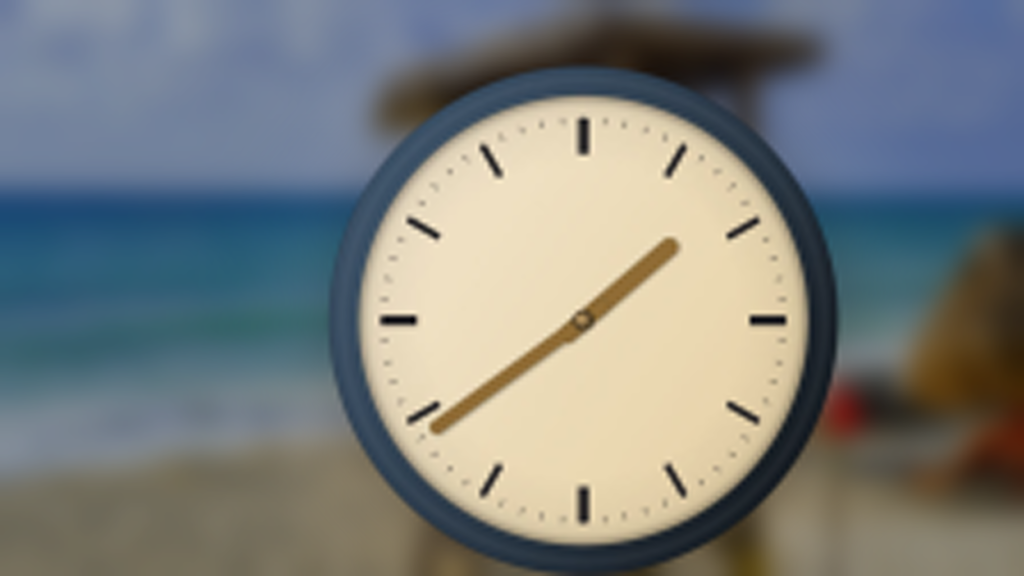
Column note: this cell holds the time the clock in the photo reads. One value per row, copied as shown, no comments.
1:39
